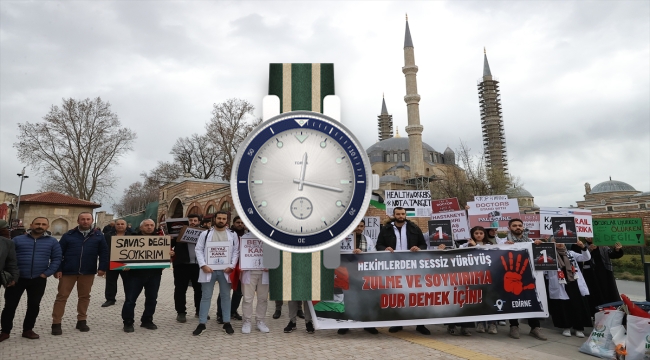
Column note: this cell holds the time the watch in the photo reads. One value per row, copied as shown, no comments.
12:17
